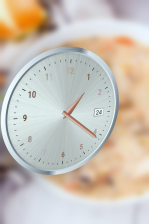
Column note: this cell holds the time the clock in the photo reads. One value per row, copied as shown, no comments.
1:21
